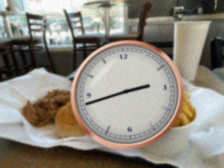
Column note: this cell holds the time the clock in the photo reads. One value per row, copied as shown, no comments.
2:43
